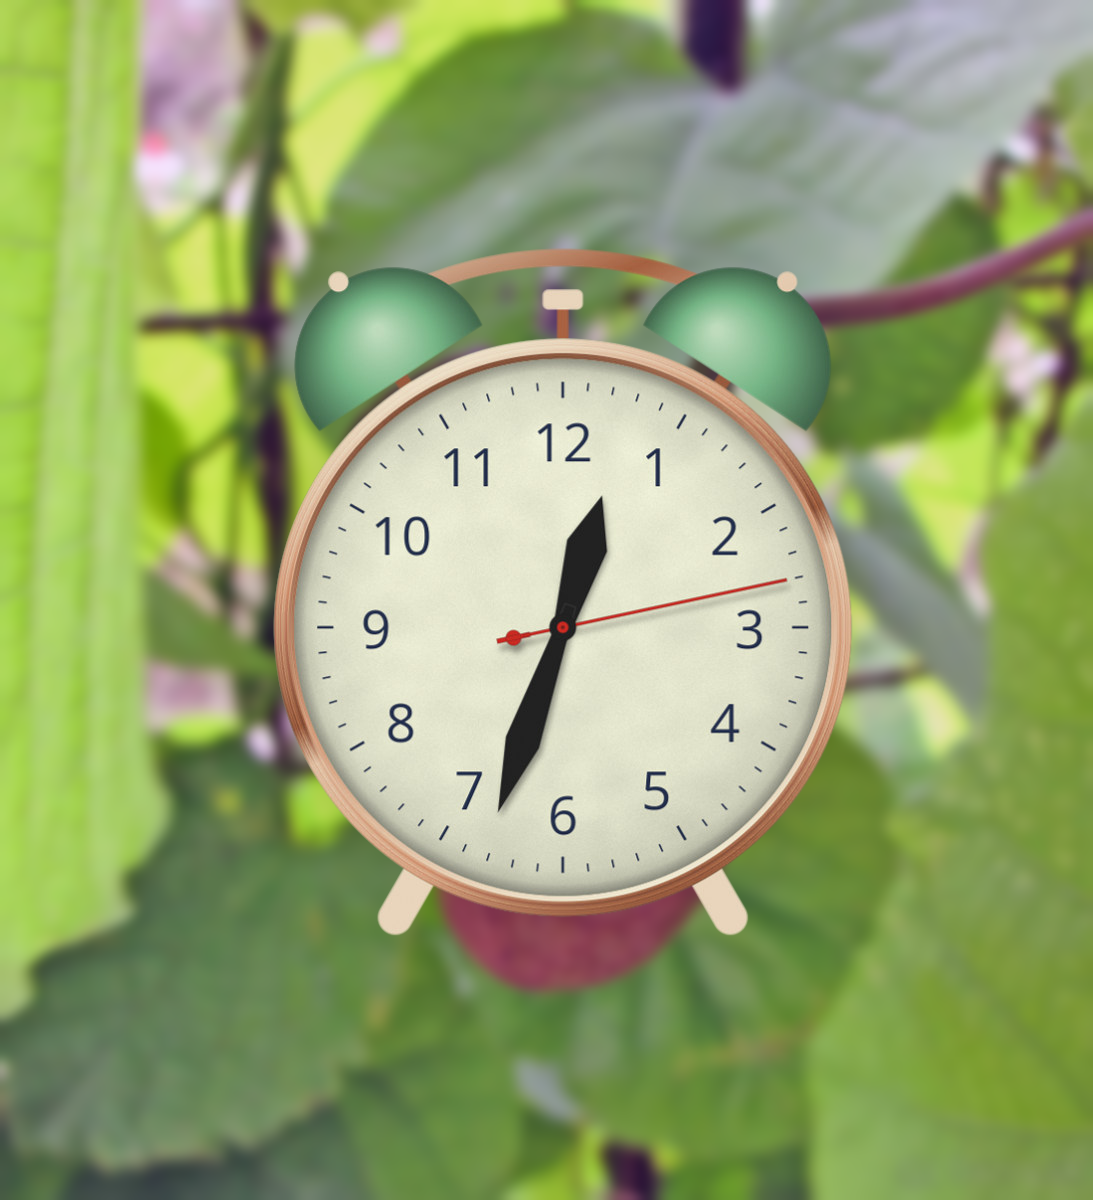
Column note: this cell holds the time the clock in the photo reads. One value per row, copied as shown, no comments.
12:33:13
